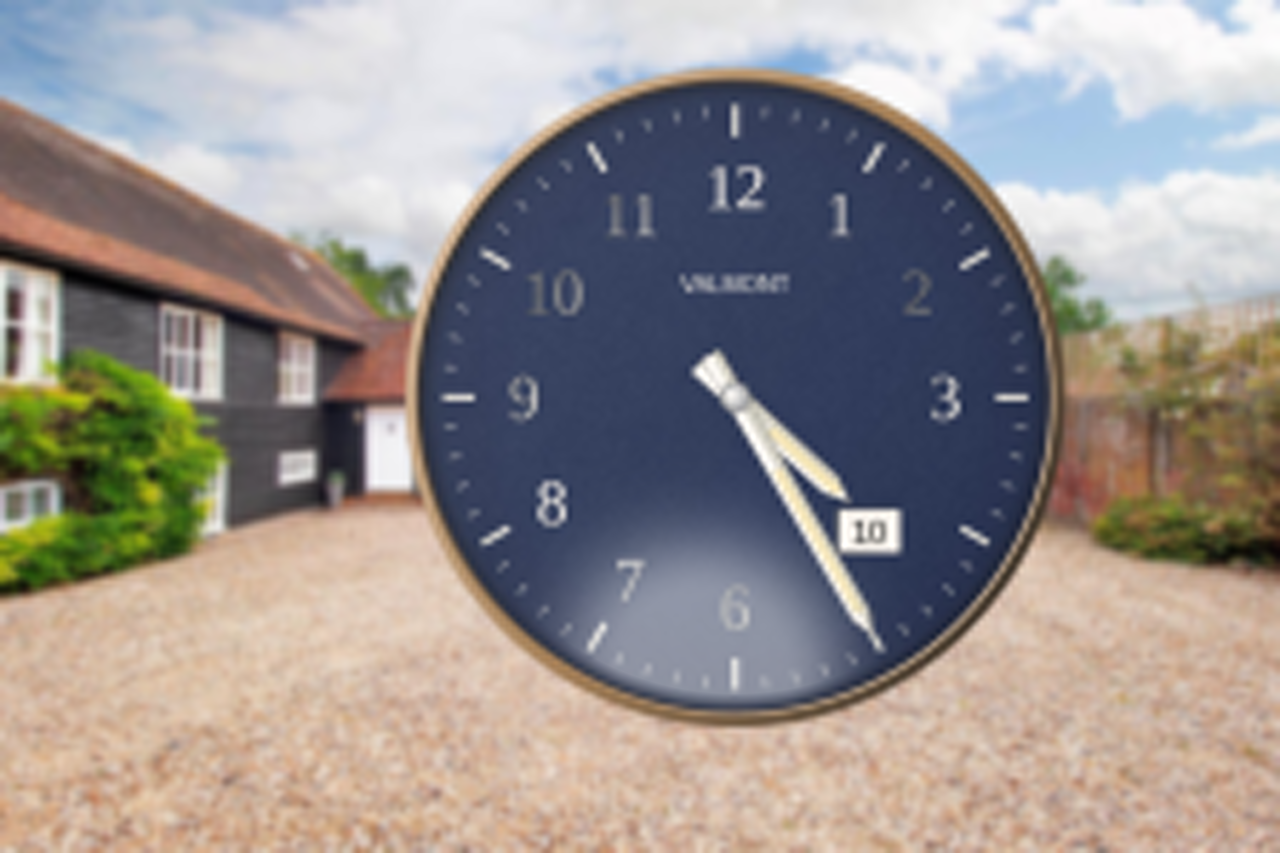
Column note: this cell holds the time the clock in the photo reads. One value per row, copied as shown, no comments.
4:25
